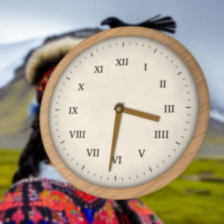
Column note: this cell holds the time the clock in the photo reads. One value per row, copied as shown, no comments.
3:31
